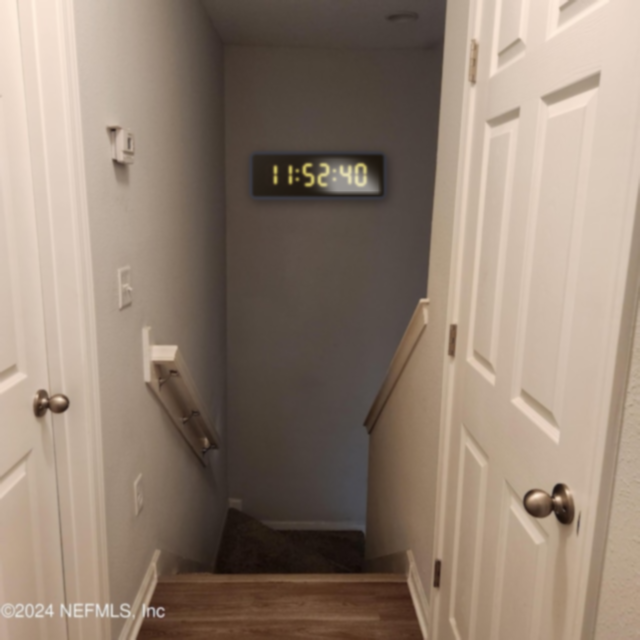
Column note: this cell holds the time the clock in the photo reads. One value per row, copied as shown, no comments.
11:52:40
